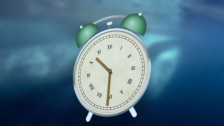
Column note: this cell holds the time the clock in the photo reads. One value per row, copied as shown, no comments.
10:31
